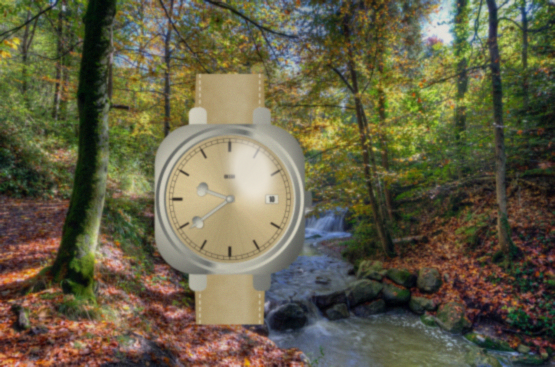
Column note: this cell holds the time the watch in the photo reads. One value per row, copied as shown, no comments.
9:39
